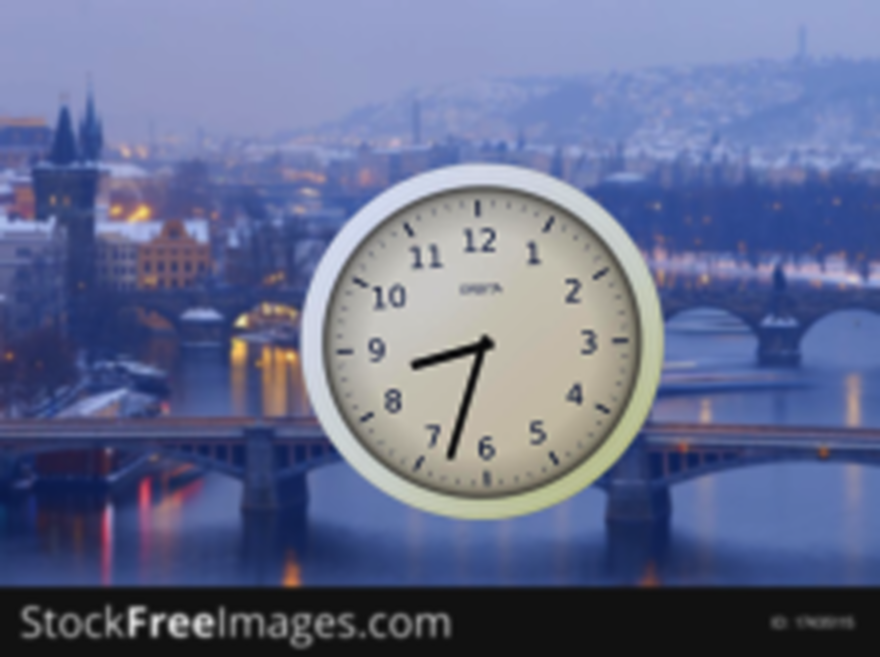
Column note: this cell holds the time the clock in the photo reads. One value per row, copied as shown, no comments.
8:33
